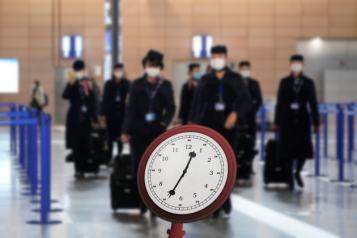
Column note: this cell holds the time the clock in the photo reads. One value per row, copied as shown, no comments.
12:34
